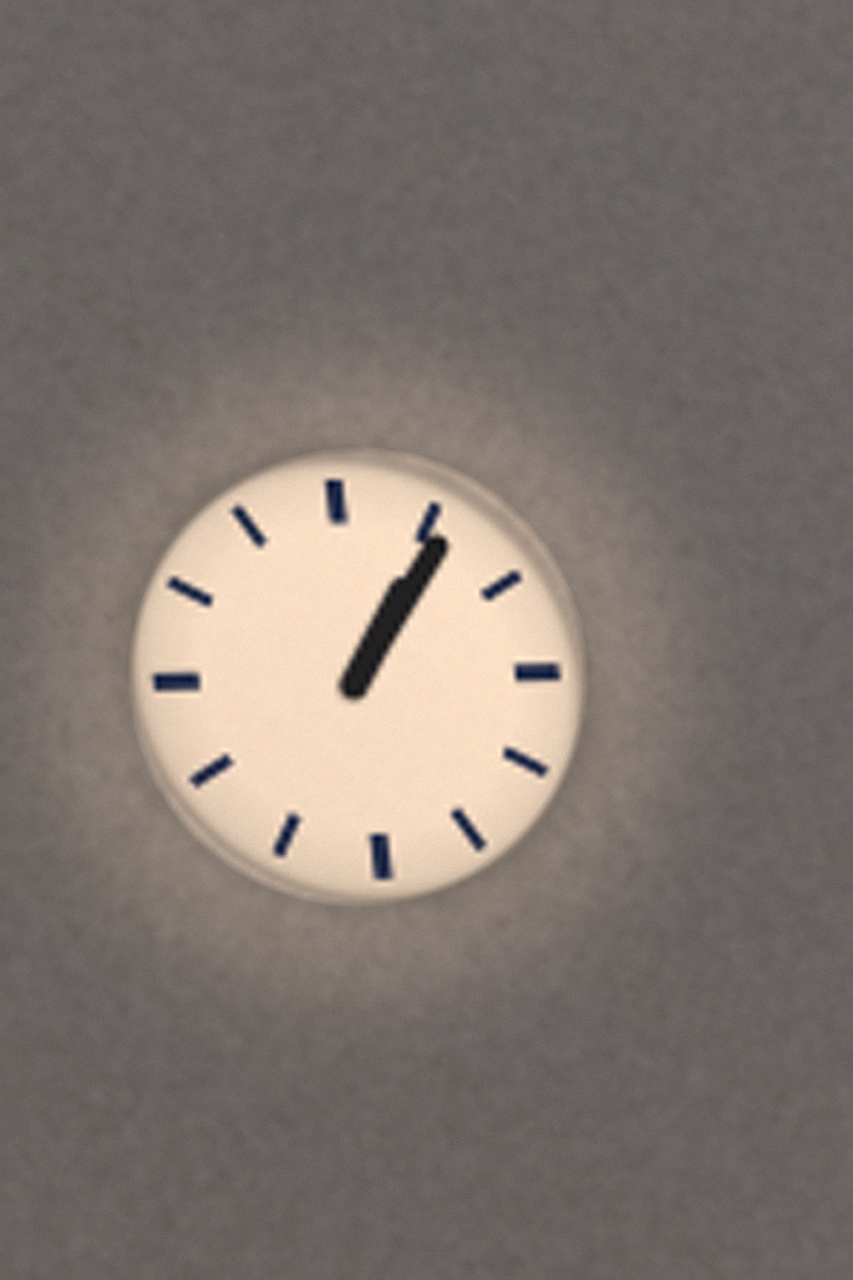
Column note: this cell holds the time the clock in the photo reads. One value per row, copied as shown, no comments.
1:06
